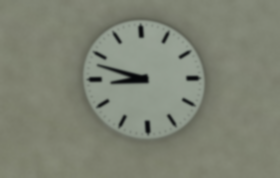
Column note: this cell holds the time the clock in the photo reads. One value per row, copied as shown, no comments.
8:48
